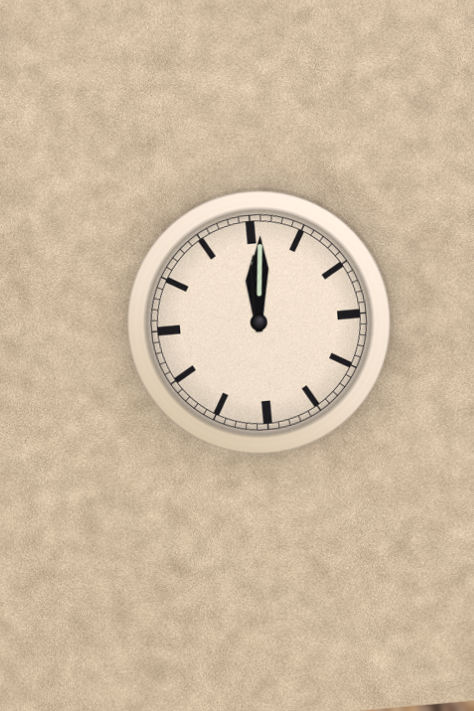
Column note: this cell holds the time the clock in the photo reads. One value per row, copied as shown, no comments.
12:01
